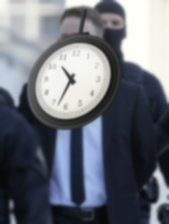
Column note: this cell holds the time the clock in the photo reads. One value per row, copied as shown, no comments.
10:33
